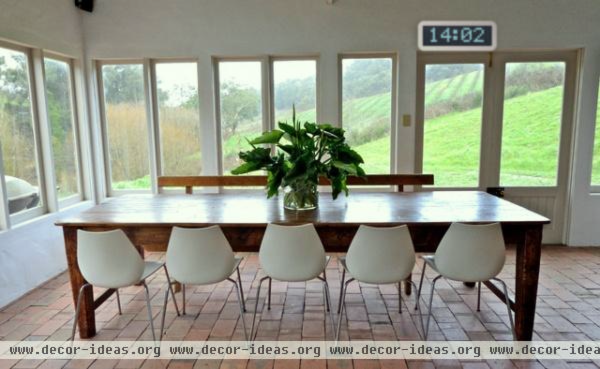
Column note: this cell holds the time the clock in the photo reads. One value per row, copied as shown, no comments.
14:02
